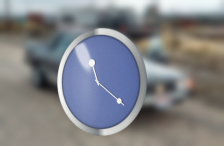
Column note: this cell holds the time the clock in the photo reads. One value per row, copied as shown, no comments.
11:21
